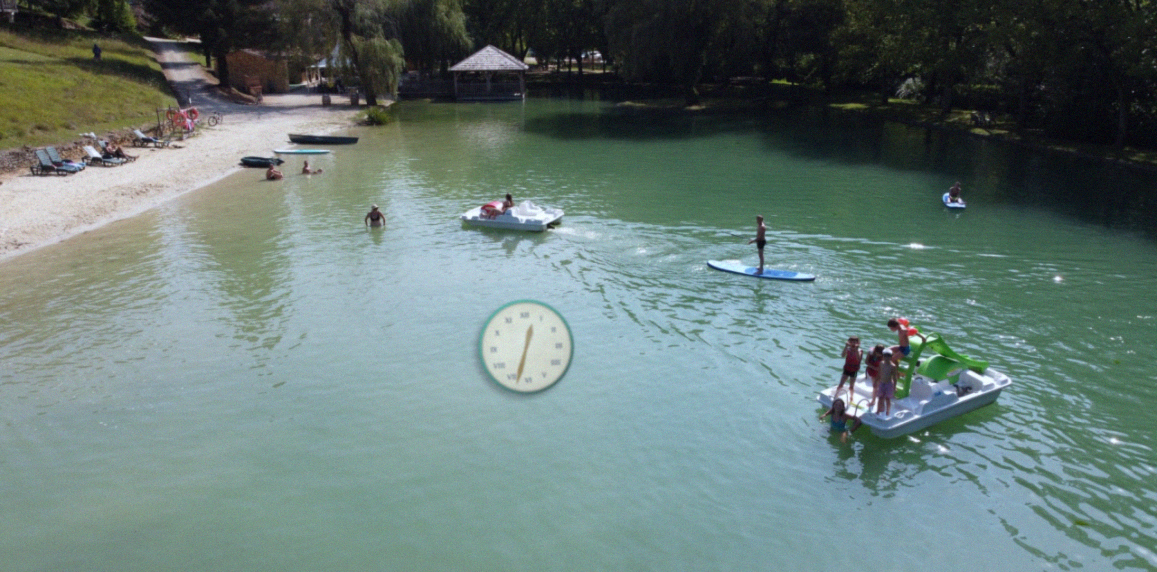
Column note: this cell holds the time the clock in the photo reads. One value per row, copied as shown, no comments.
12:33
